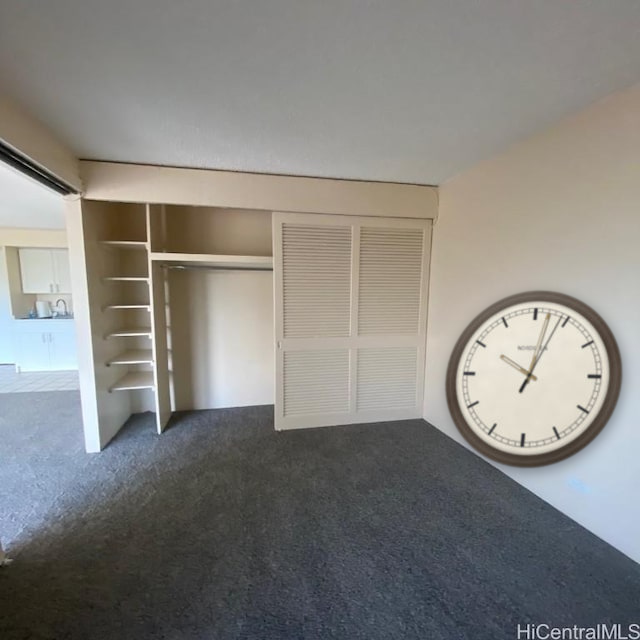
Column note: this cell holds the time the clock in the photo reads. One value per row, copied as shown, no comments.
10:02:04
